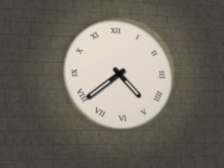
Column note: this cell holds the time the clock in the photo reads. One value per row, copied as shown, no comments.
4:39
